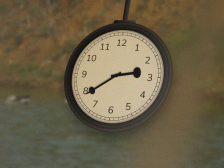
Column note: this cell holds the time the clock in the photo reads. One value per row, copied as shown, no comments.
2:39
